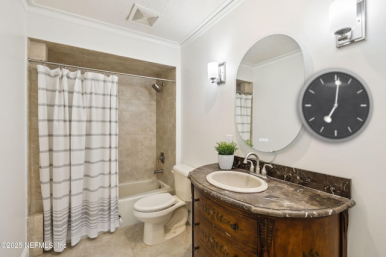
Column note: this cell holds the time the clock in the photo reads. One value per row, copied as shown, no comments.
7:01
